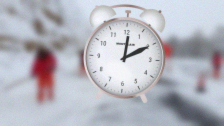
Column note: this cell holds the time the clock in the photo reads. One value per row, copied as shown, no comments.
12:10
